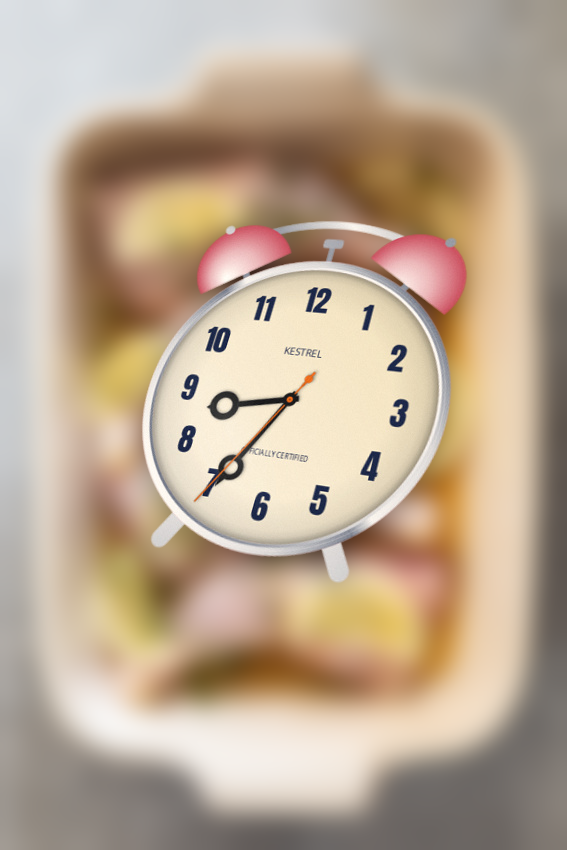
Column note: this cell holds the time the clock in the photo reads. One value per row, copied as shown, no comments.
8:34:35
